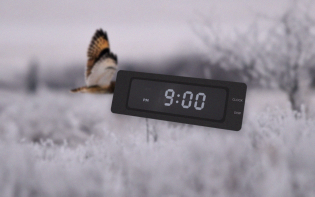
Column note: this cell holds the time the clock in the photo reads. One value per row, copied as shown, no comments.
9:00
